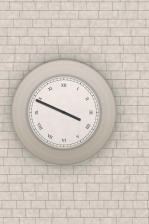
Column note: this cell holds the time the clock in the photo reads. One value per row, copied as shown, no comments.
3:49
